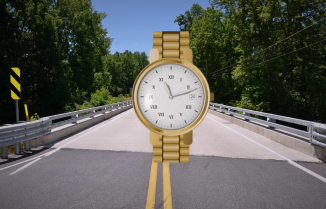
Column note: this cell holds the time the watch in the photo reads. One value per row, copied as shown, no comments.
11:12
